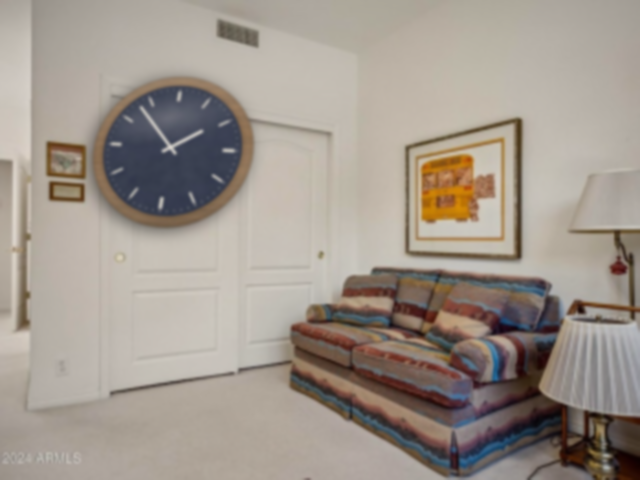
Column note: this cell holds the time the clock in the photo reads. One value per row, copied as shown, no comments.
1:53
